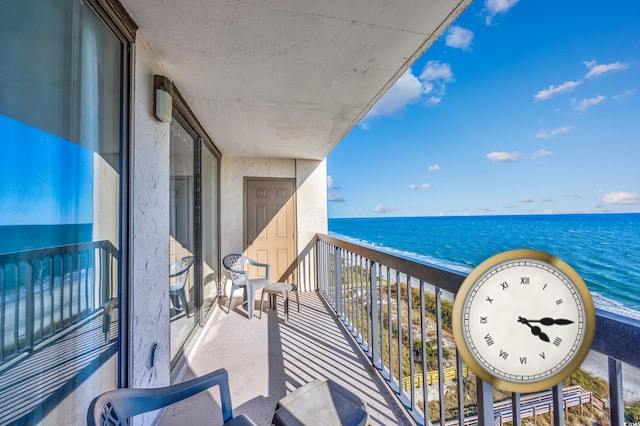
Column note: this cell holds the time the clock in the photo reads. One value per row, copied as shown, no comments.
4:15
